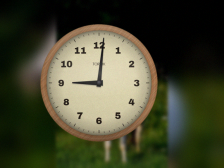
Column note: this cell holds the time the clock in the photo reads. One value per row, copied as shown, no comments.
9:01
